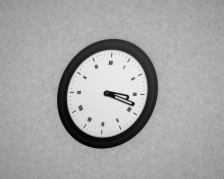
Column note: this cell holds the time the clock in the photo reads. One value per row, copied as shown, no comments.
3:18
